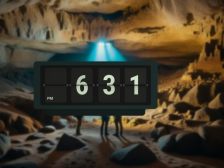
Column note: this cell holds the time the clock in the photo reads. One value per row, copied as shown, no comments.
6:31
